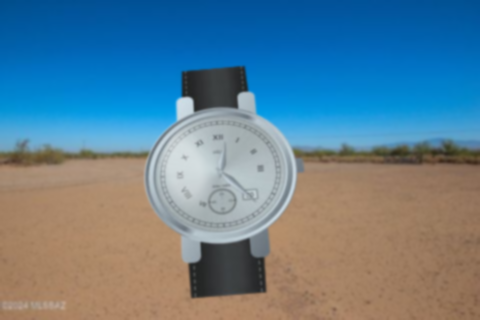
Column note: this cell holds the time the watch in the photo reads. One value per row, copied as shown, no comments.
12:23
